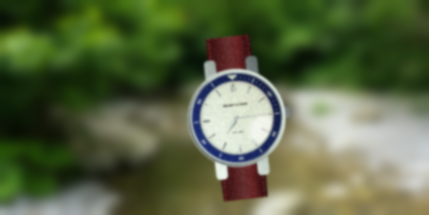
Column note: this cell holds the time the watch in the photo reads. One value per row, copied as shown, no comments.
7:15
